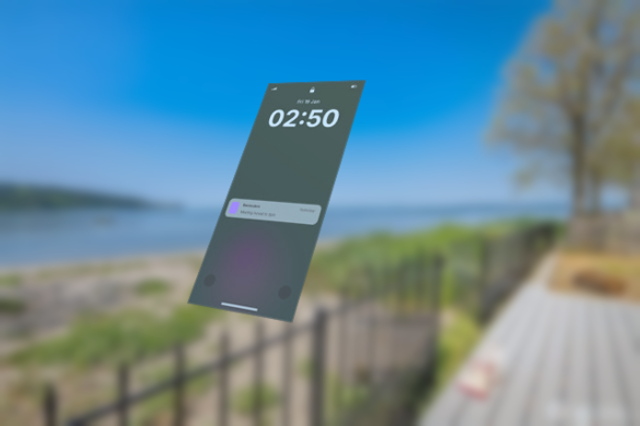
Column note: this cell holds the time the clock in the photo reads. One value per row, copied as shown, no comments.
2:50
